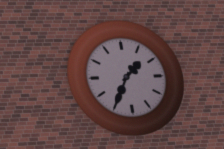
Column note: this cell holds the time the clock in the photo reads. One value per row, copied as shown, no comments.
1:35
